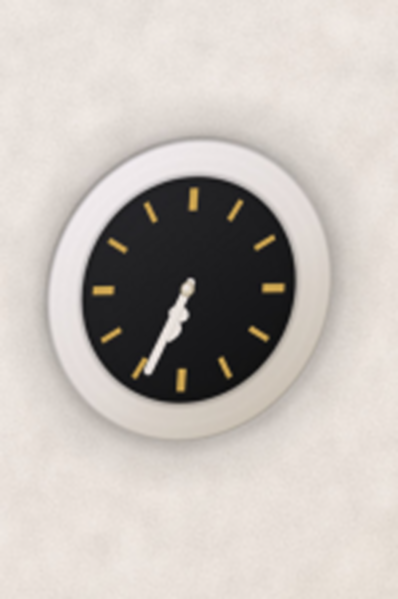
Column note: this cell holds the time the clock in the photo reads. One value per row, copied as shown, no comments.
6:34
